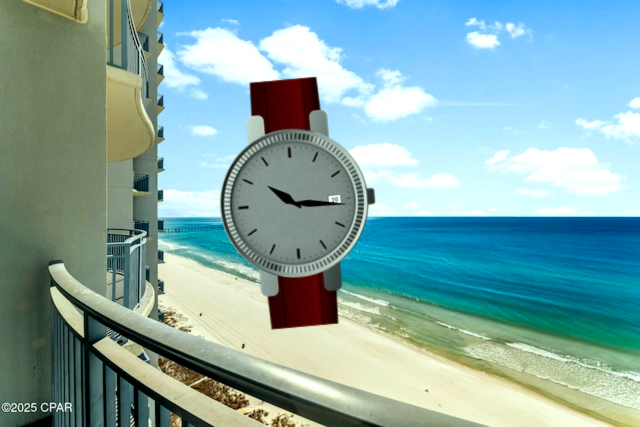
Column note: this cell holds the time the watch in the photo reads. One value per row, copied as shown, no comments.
10:16
